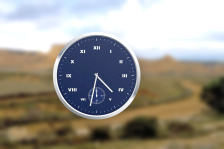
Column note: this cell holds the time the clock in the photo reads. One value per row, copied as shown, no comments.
4:32
